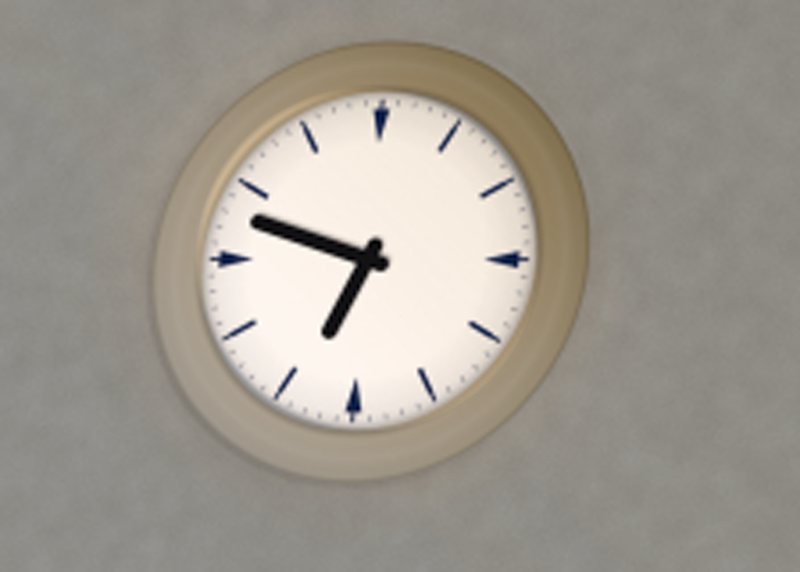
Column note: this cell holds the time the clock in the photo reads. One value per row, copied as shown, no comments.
6:48
